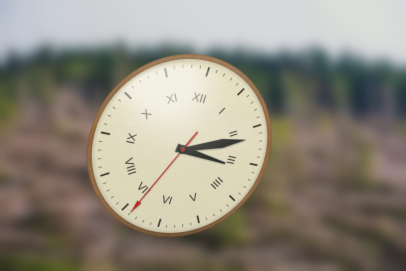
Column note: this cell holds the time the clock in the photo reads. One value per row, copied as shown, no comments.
3:11:34
